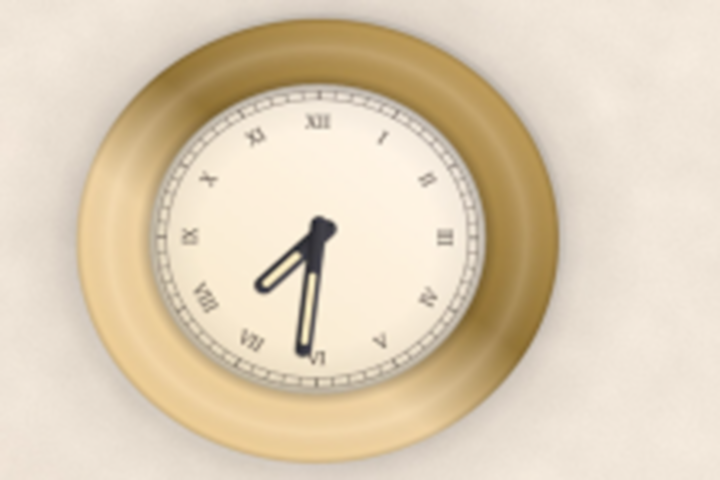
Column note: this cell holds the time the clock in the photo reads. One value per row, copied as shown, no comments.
7:31
